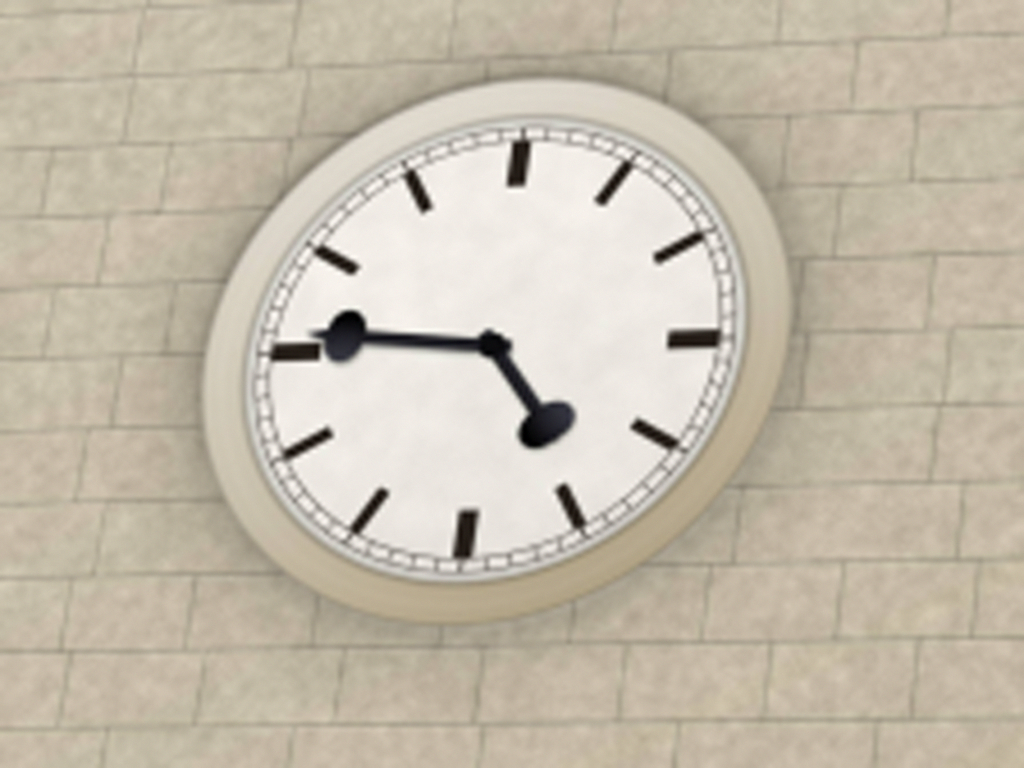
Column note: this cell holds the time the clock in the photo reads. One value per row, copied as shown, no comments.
4:46
